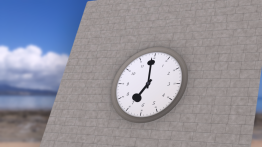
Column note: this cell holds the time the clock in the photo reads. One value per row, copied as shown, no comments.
6:59
